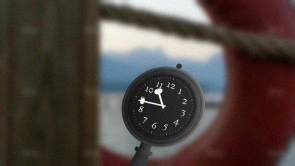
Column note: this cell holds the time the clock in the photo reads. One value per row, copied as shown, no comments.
10:44
